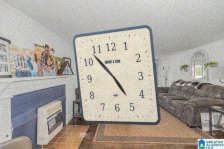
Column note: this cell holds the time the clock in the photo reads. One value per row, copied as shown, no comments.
4:53
